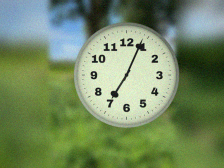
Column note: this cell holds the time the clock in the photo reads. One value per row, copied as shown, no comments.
7:04
